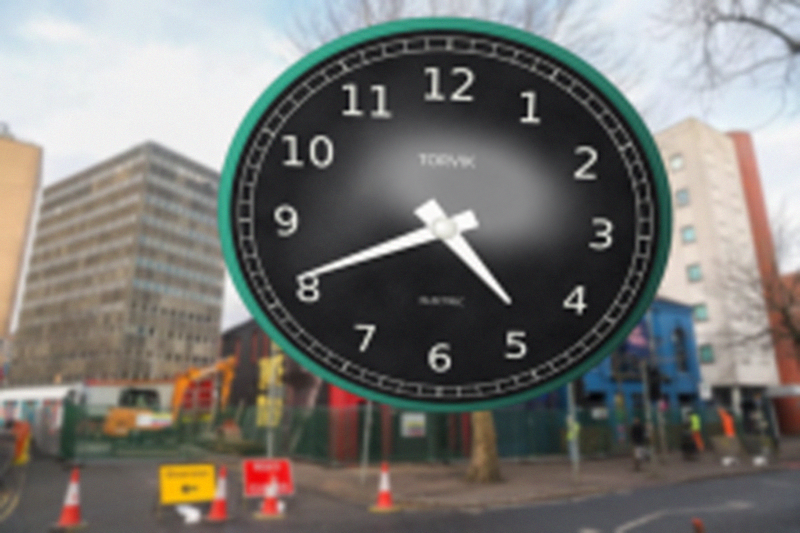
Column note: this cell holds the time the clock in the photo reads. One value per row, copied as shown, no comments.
4:41
